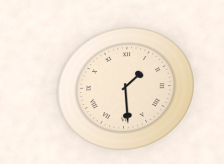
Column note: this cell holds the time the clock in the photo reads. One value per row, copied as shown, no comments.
1:29
